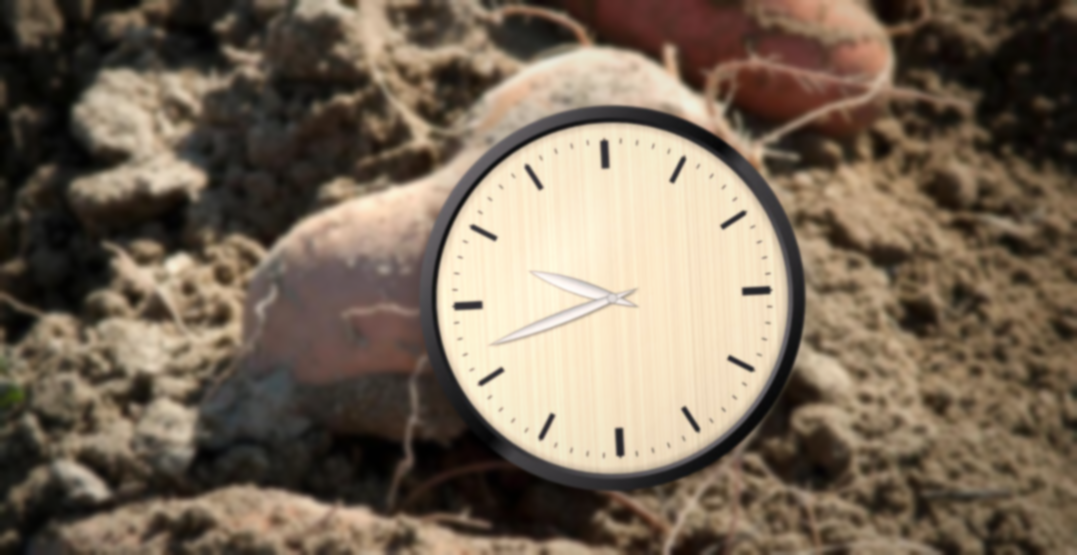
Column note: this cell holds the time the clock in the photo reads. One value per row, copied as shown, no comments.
9:42
